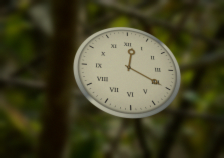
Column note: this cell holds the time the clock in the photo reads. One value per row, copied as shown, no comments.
12:20
